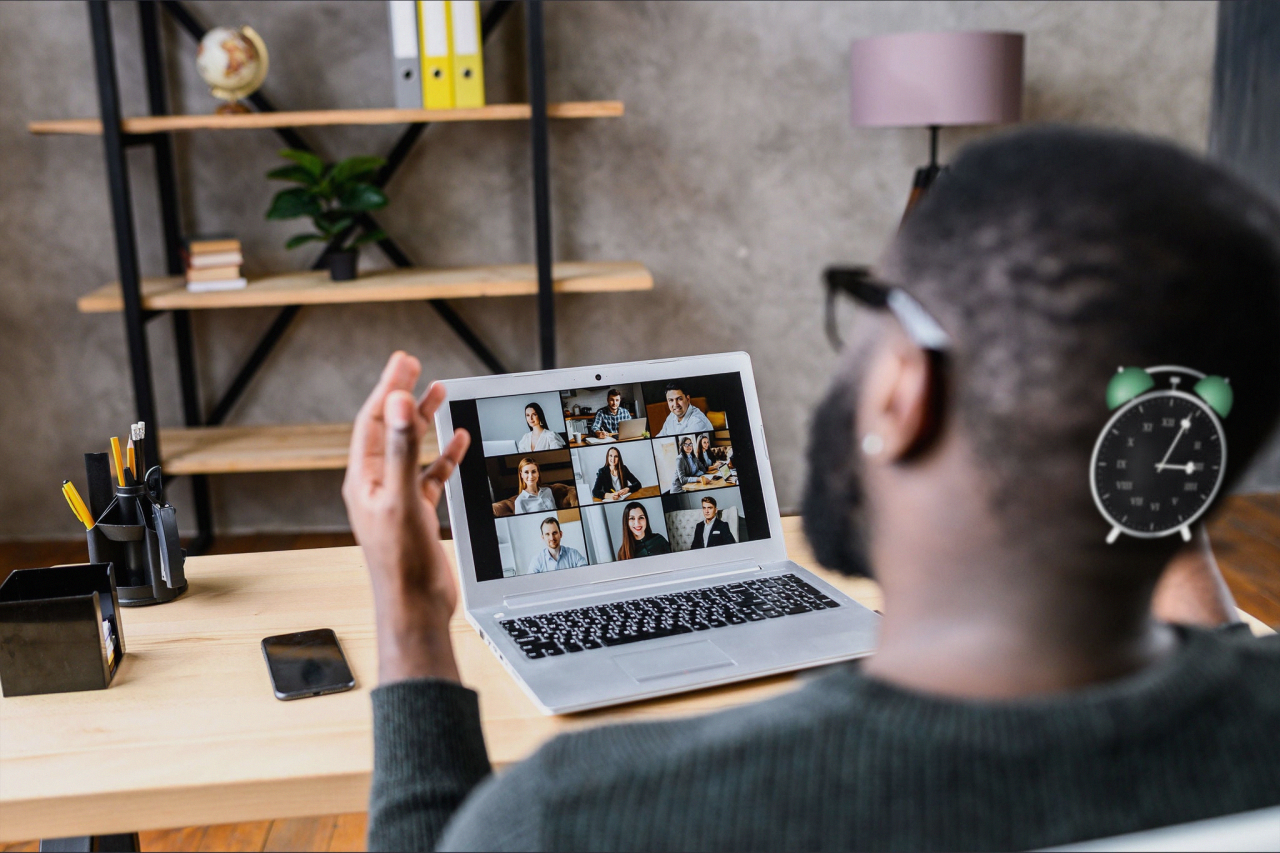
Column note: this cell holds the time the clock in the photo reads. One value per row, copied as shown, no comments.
3:04
